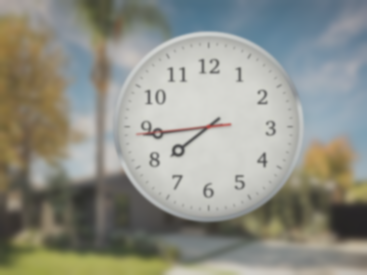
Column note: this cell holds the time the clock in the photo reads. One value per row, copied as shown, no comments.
7:43:44
